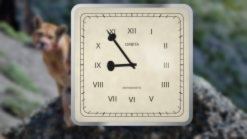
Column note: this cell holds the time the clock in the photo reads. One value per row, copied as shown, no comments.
8:54
